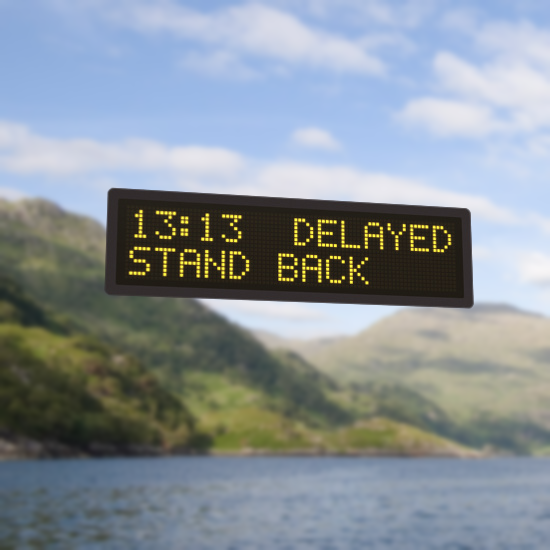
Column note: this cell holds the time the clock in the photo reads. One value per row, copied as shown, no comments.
13:13
